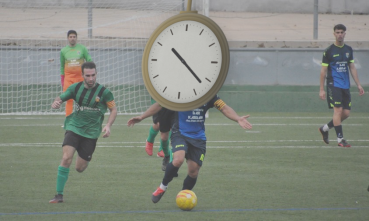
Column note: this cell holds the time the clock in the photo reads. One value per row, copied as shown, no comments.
10:22
